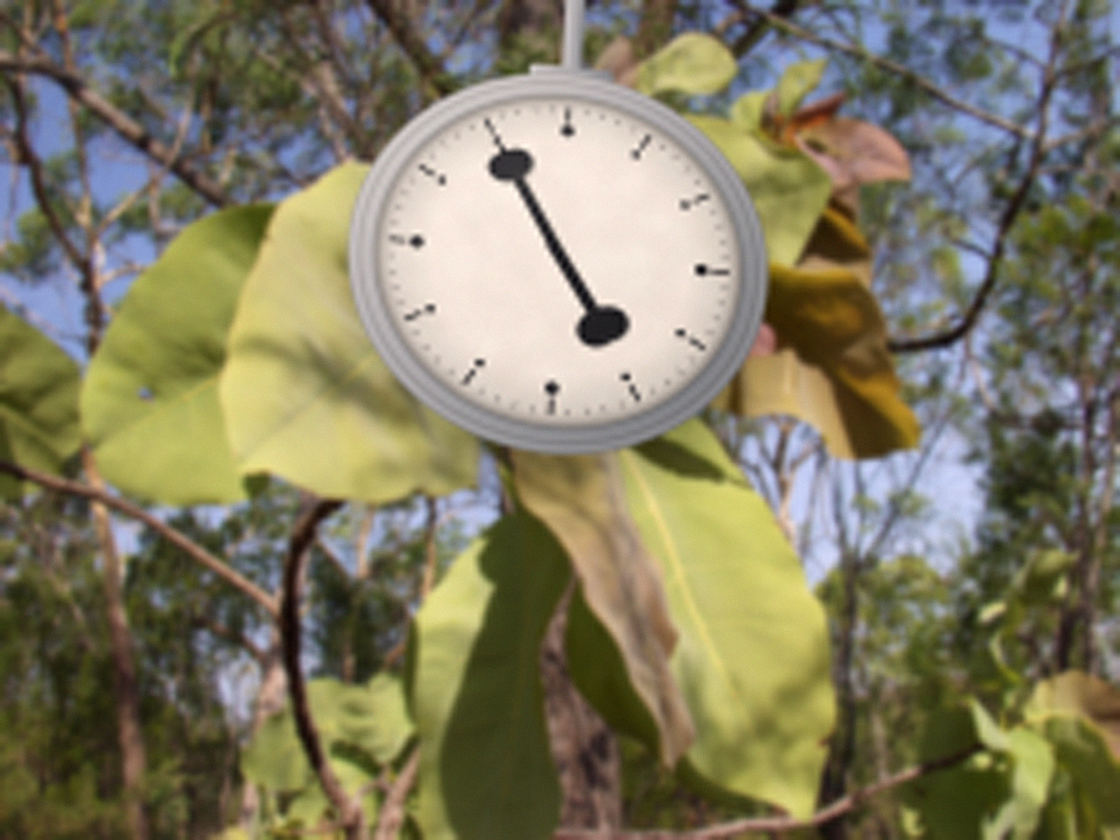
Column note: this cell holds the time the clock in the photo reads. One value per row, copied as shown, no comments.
4:55
